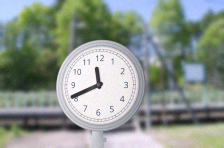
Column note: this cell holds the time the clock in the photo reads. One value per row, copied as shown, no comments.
11:41
